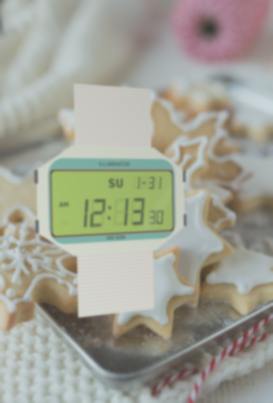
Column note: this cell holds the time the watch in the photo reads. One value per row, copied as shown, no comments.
12:13:30
